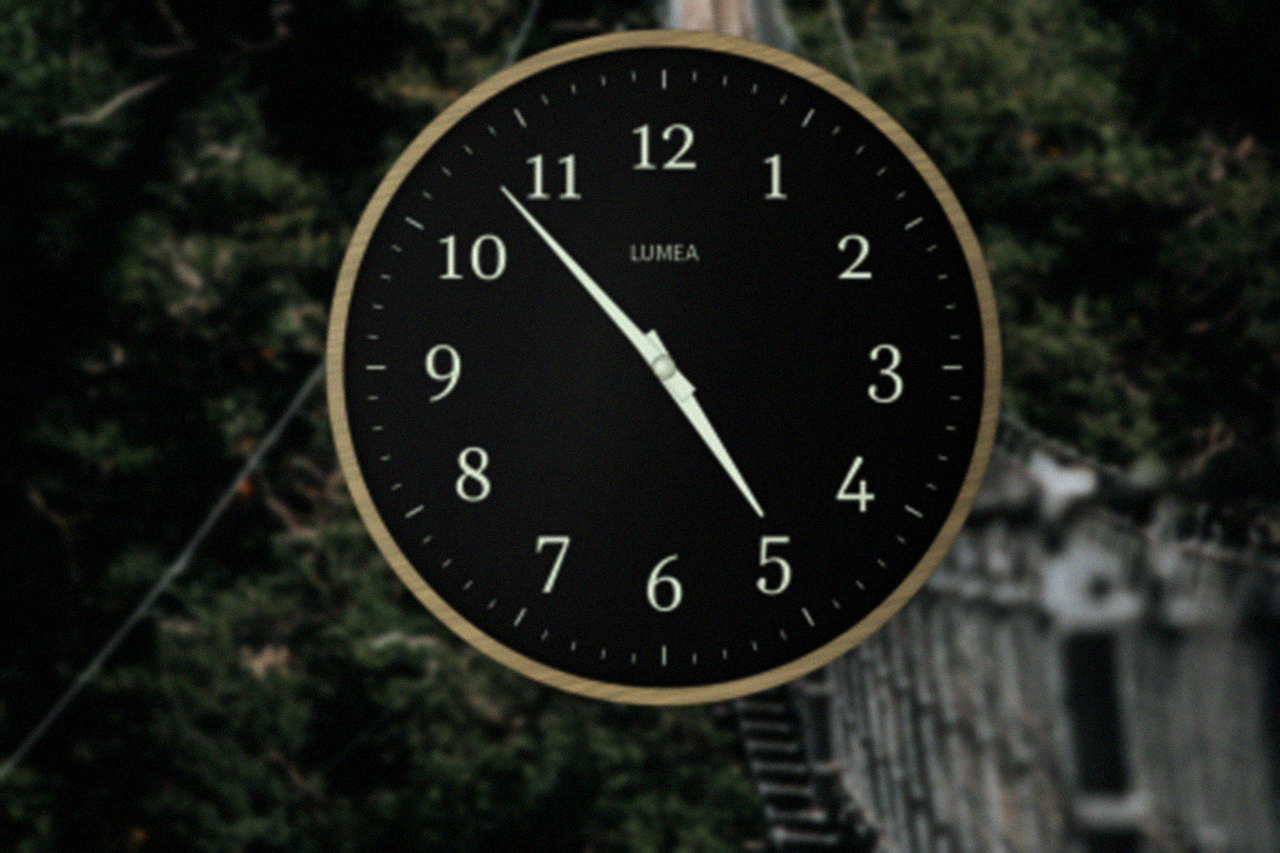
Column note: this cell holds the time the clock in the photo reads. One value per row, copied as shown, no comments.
4:53
